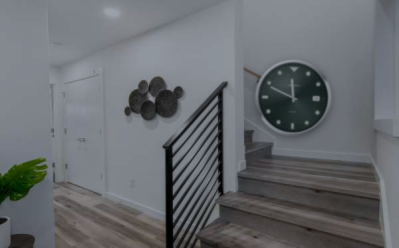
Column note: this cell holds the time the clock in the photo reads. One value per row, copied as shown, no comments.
11:49
